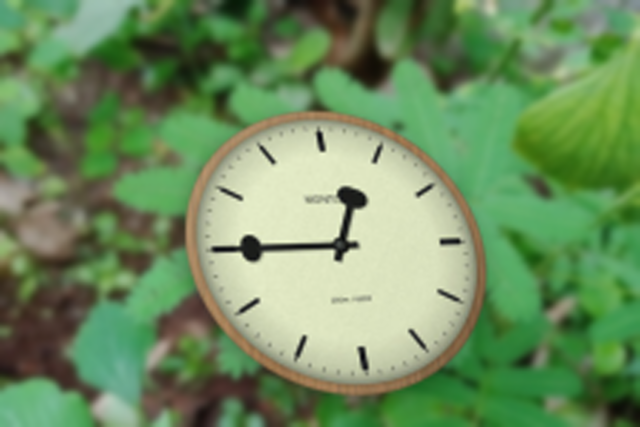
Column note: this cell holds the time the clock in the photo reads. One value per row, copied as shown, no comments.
12:45
